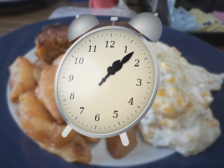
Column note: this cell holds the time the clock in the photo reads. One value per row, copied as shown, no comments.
1:07
